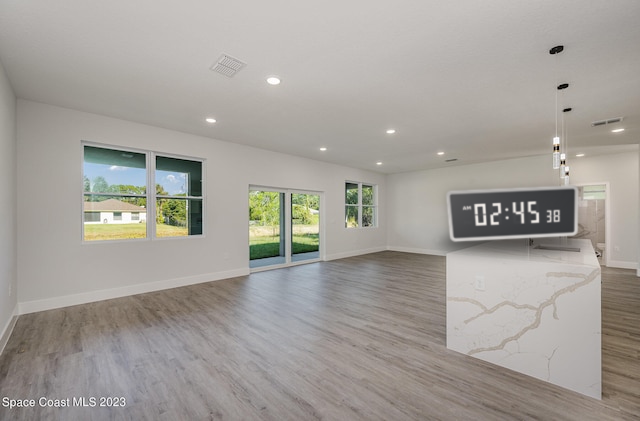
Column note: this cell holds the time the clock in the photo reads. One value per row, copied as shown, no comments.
2:45:38
